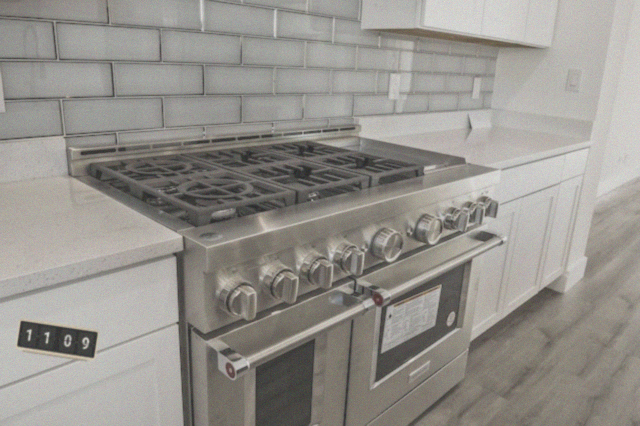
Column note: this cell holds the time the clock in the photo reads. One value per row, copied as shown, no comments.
11:09
